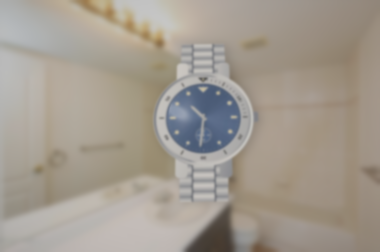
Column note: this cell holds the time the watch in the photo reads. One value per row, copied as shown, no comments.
10:31
